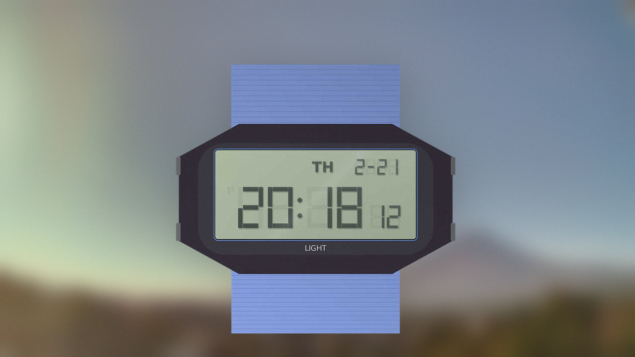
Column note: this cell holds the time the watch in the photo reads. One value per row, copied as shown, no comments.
20:18:12
